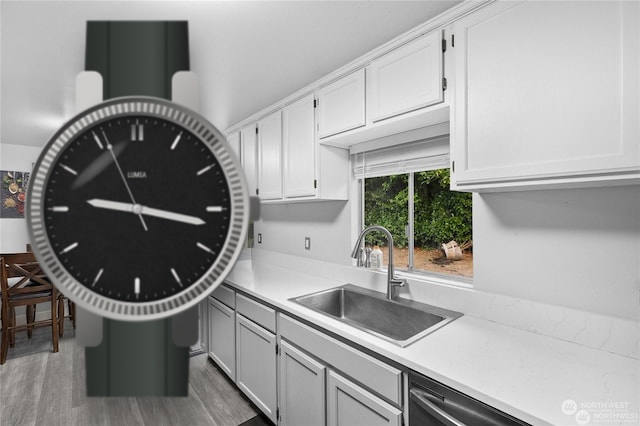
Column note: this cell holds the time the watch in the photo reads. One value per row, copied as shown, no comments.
9:16:56
